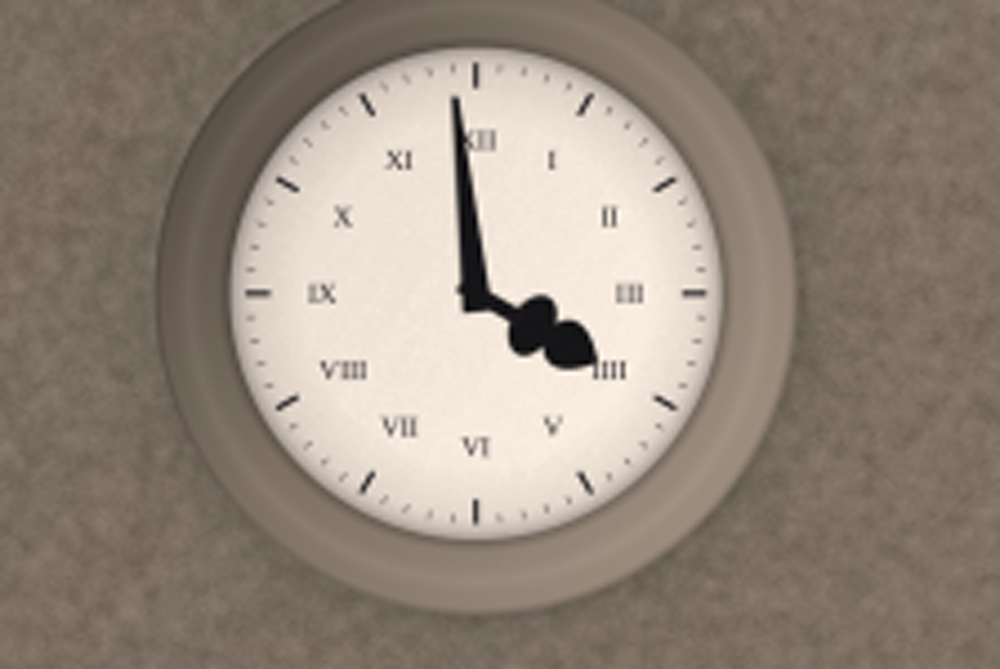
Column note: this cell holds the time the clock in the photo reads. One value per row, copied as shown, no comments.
3:59
